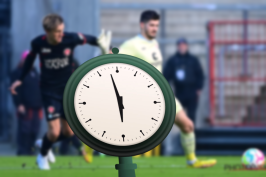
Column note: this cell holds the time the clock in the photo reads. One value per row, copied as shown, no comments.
5:58
